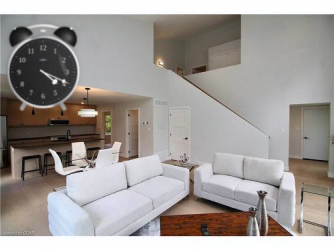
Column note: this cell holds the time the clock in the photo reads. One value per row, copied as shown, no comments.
4:19
